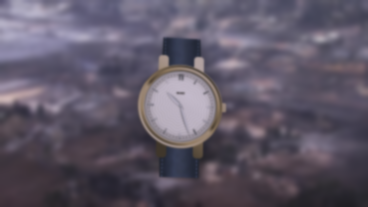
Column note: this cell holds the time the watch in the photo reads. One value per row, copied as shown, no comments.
10:27
